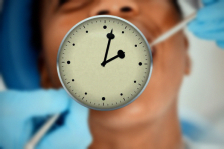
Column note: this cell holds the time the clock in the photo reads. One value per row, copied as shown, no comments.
2:02
